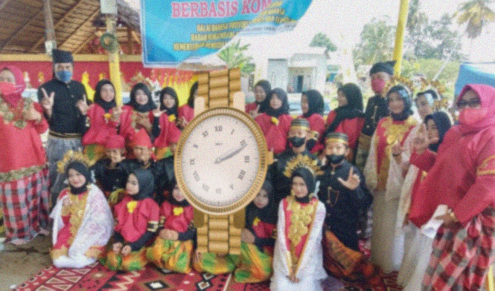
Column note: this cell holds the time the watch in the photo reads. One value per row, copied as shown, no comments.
2:11
